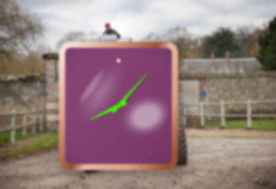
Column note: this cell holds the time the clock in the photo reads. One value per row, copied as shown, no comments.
8:07
